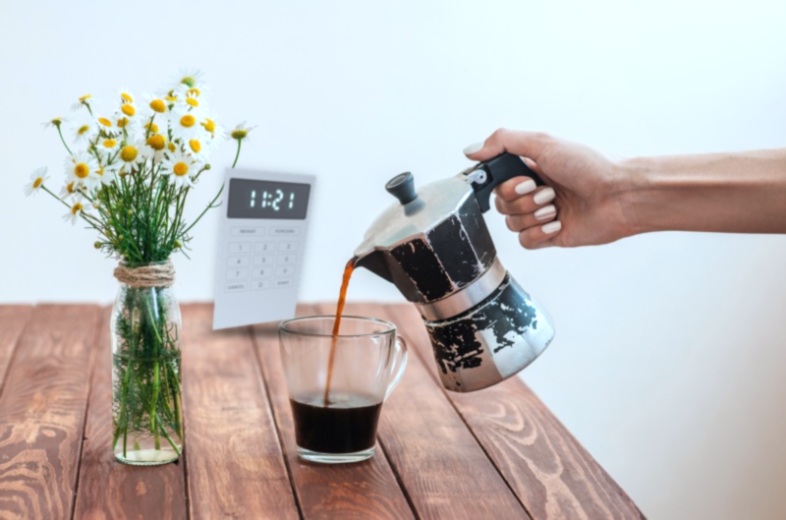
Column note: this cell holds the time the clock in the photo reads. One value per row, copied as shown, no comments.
11:21
